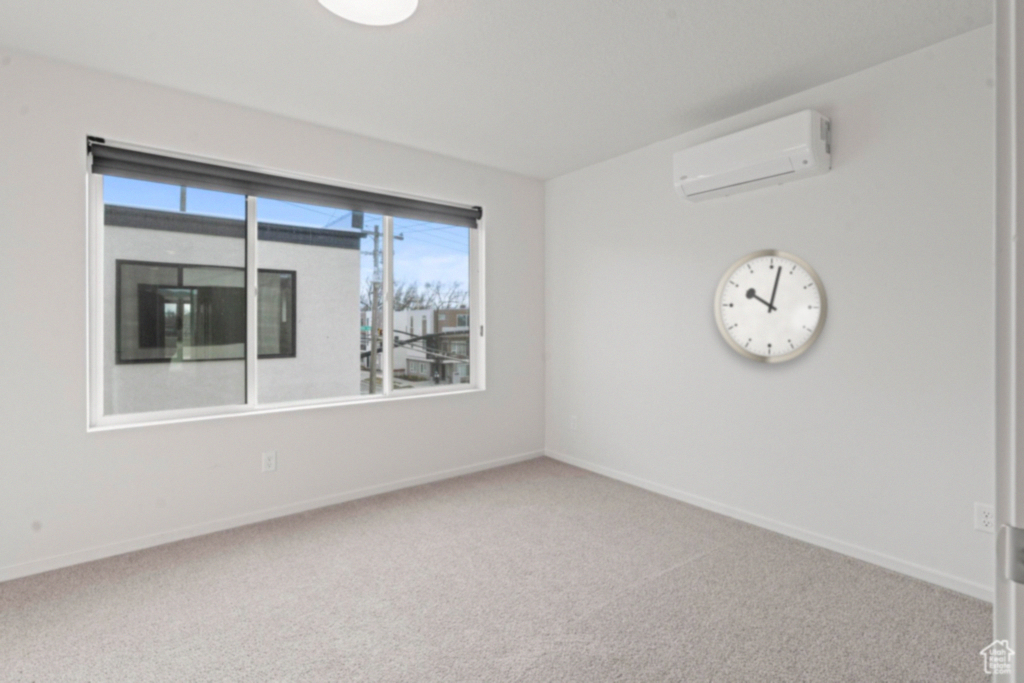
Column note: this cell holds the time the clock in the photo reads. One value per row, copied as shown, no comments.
10:02
